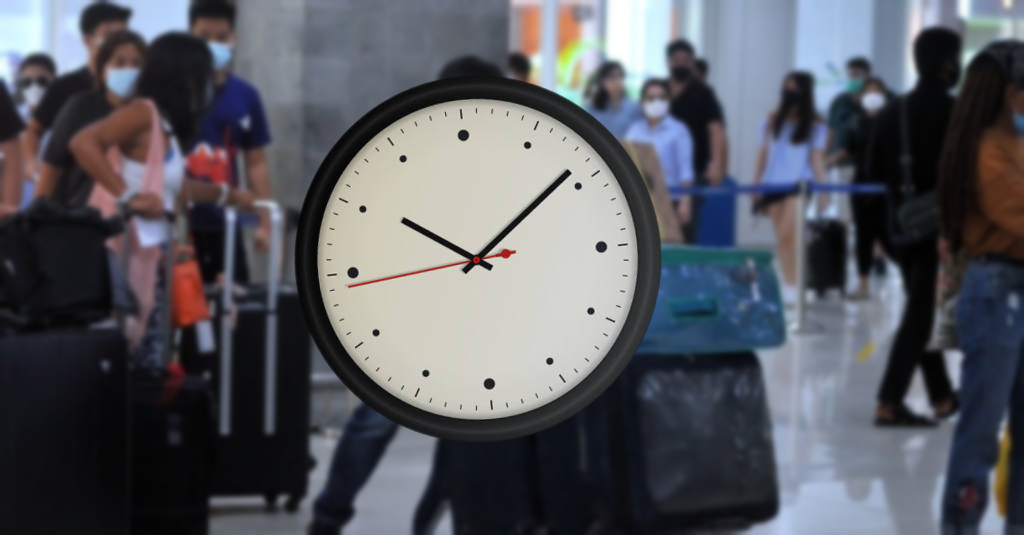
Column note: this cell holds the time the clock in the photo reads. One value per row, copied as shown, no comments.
10:08:44
